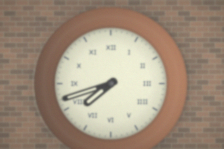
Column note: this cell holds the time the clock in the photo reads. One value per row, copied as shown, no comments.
7:42
